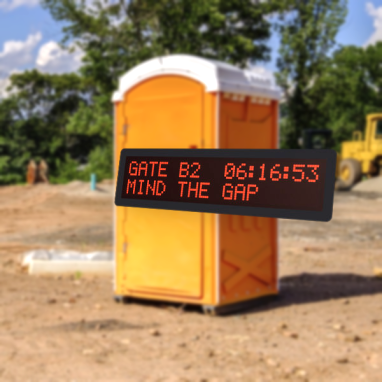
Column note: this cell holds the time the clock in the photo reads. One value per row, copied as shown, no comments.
6:16:53
